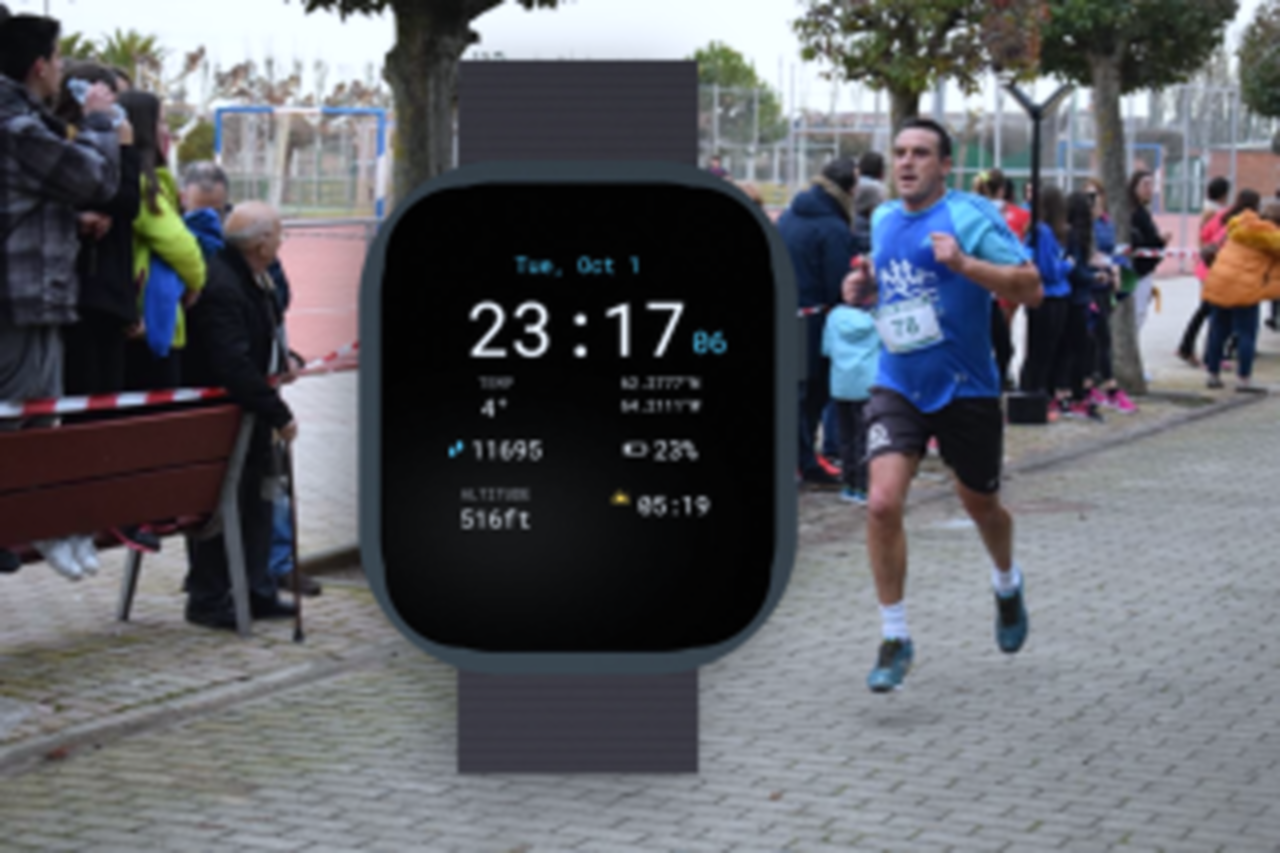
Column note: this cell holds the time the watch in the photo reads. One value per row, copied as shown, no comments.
23:17
